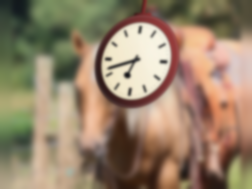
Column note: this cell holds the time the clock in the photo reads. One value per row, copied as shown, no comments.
6:42
